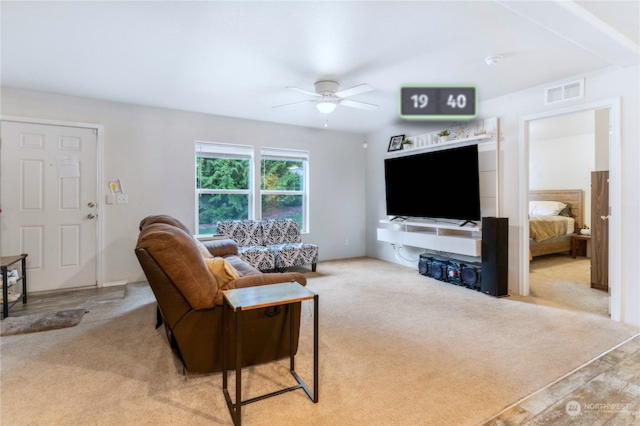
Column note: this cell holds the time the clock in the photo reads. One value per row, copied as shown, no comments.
19:40
